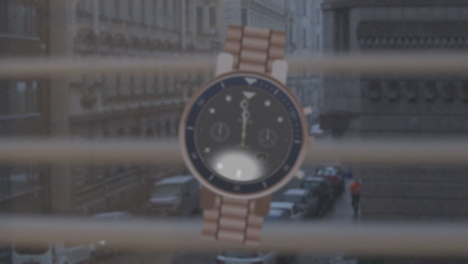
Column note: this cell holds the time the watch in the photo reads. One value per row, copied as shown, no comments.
11:59
